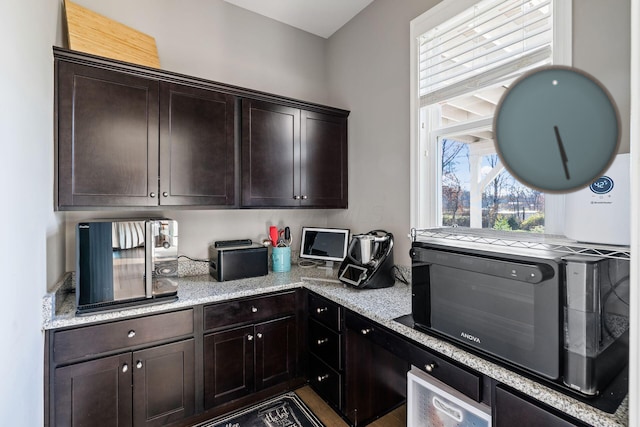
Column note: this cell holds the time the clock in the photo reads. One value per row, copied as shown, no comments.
5:28
